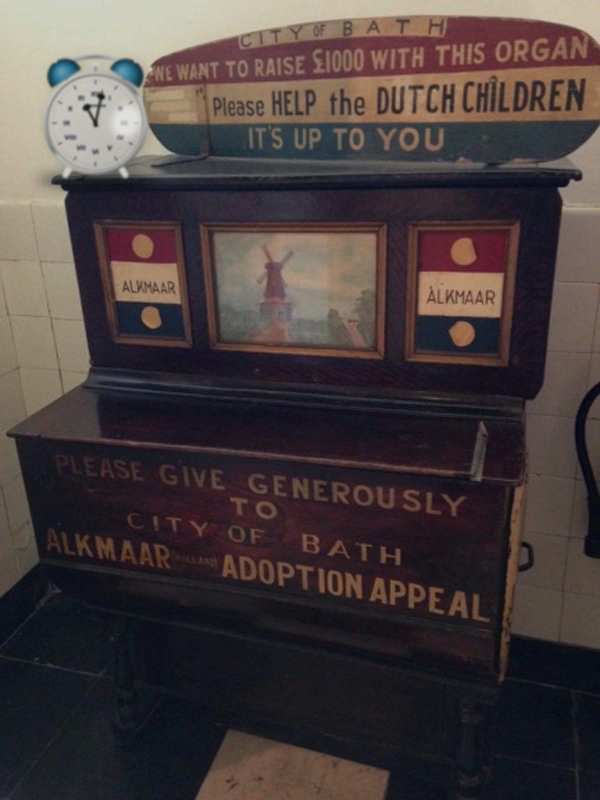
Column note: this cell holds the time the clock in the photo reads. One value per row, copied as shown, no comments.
11:02
